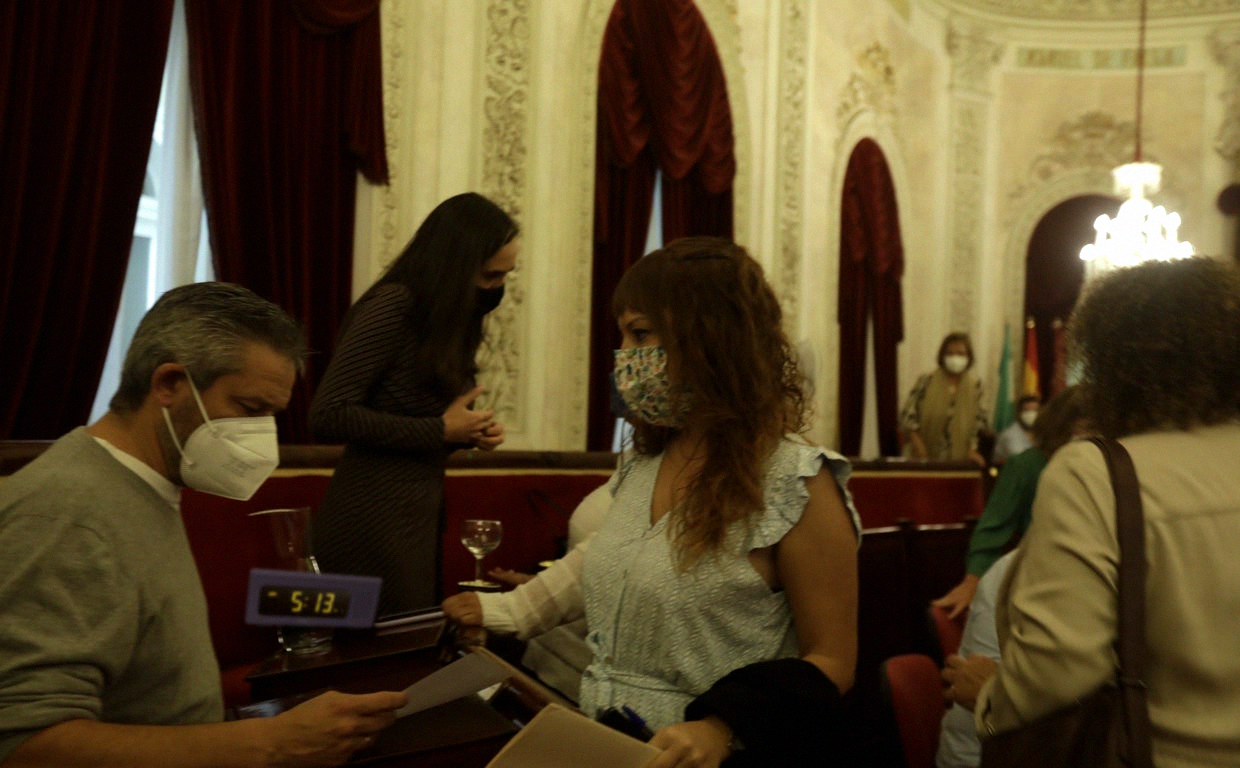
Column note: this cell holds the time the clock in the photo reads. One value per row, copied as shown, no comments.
5:13
